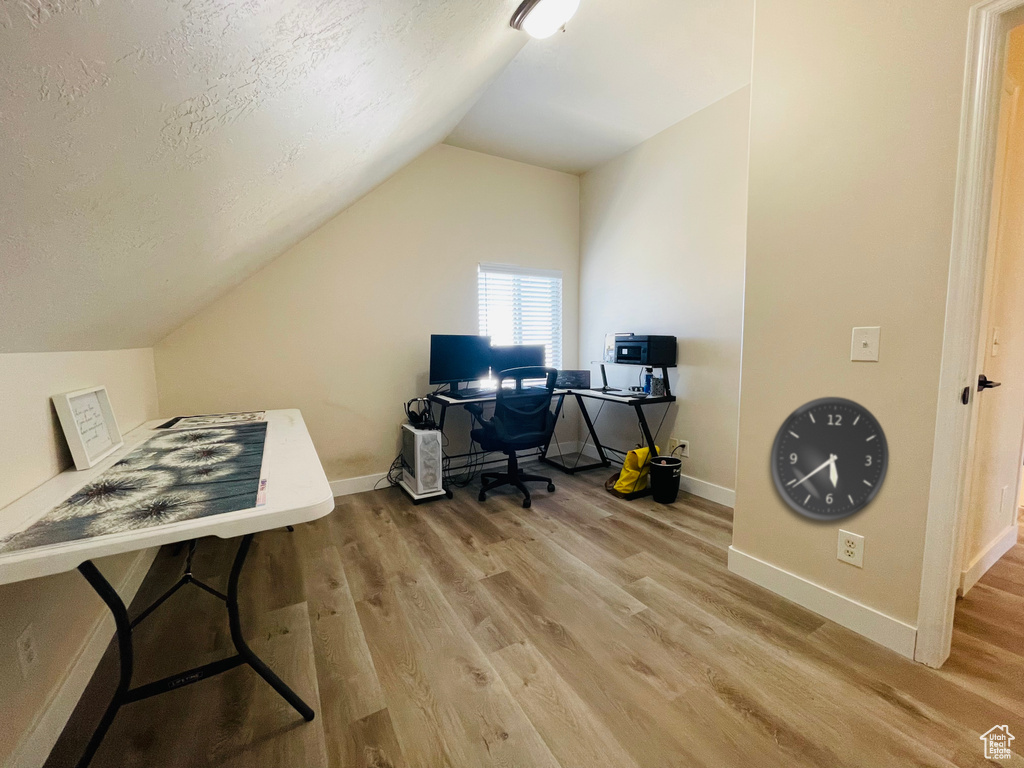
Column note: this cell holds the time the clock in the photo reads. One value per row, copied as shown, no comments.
5:39
